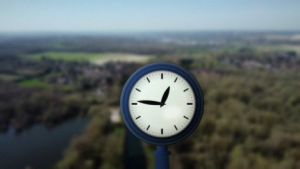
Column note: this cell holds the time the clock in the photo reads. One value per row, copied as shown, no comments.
12:46
